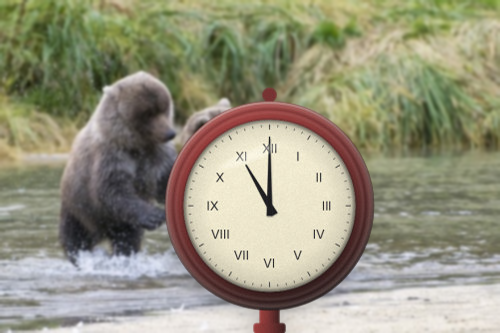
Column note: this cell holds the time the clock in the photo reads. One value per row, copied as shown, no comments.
11:00
